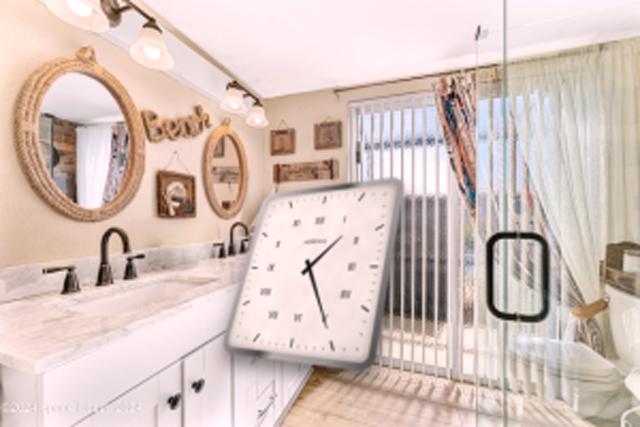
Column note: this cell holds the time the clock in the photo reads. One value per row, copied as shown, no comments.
1:25
